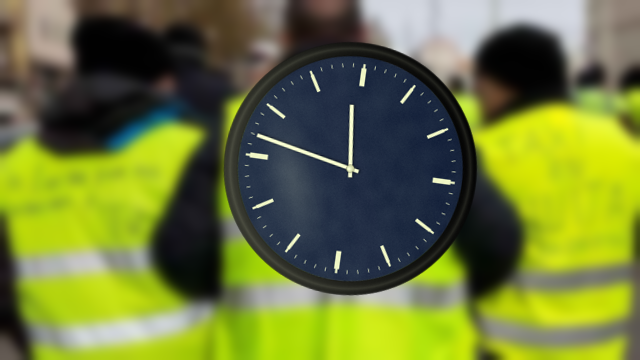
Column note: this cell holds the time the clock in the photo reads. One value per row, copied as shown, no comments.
11:47
